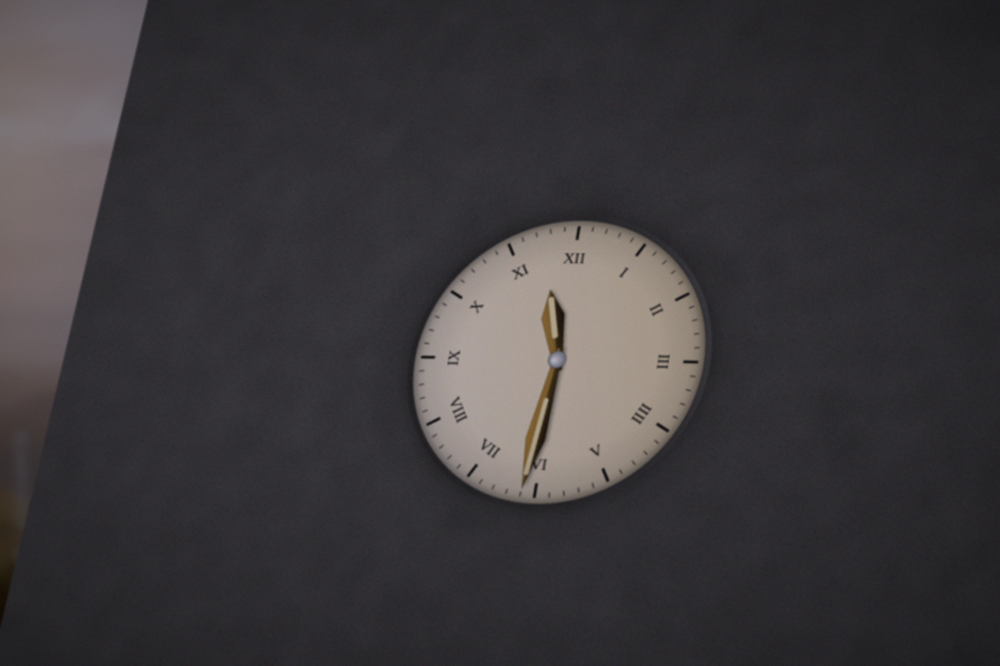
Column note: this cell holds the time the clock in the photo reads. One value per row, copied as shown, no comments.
11:31
